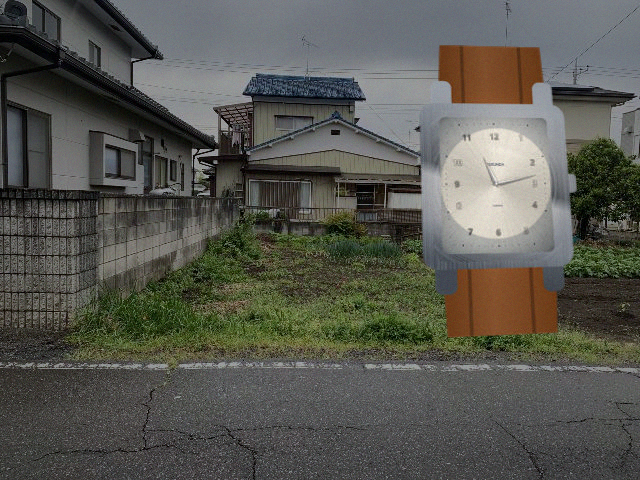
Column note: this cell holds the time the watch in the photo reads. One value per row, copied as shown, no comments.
11:13
